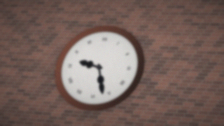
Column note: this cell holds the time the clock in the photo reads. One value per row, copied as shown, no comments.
9:27
